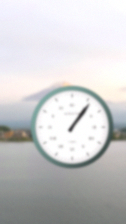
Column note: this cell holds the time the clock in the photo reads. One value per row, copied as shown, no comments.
1:06
